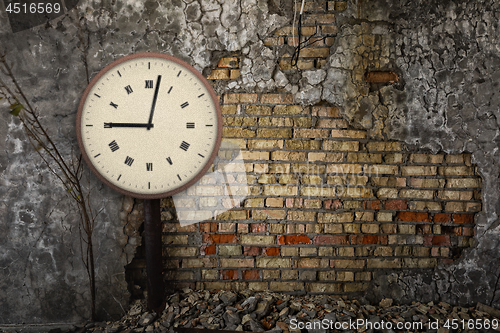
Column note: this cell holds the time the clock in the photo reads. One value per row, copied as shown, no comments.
9:02
